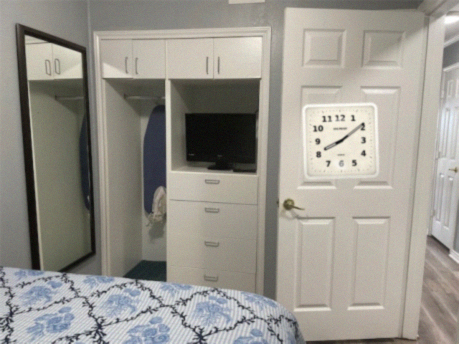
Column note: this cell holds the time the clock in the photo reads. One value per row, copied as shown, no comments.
8:09
